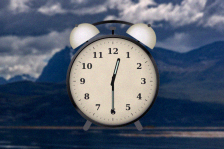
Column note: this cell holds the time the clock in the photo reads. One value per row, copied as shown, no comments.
12:30
